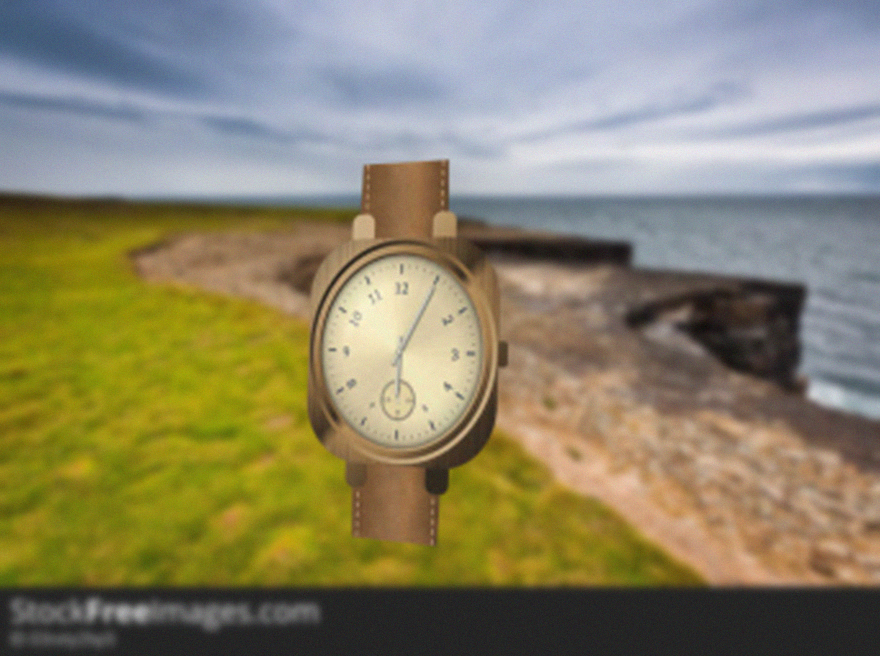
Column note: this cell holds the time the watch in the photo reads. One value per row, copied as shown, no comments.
6:05
